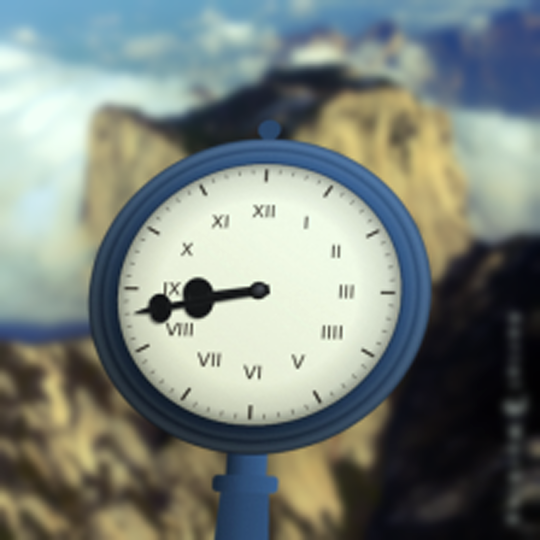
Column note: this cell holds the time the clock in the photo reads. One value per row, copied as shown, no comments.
8:43
